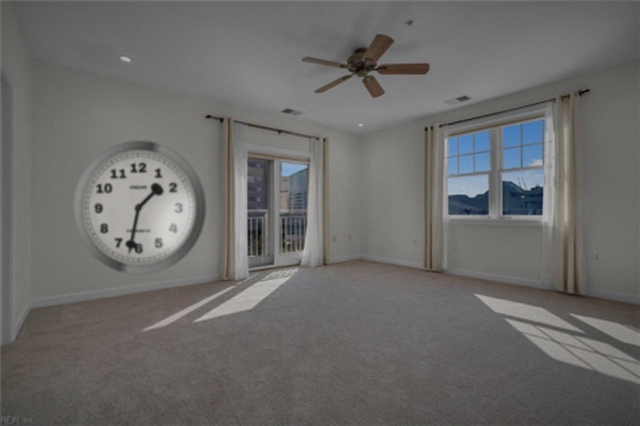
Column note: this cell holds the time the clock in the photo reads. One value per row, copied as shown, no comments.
1:32
